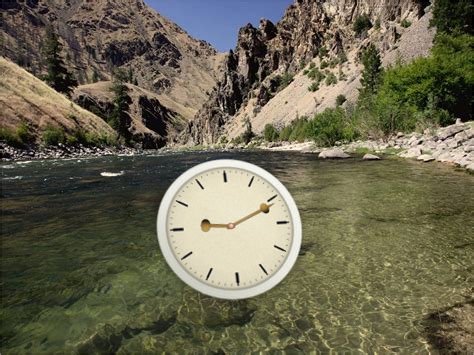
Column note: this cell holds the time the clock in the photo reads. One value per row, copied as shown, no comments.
9:11
